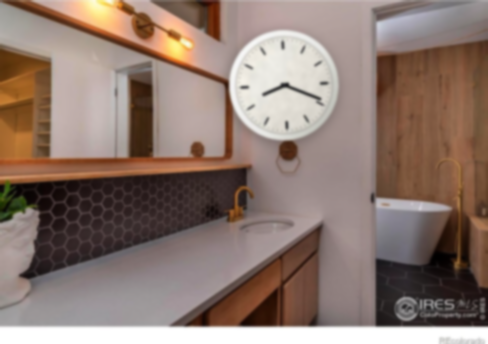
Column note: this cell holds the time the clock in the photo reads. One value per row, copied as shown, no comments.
8:19
